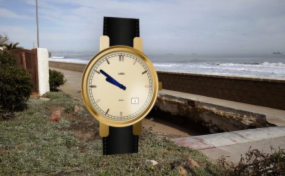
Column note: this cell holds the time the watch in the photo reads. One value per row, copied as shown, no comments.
9:51
